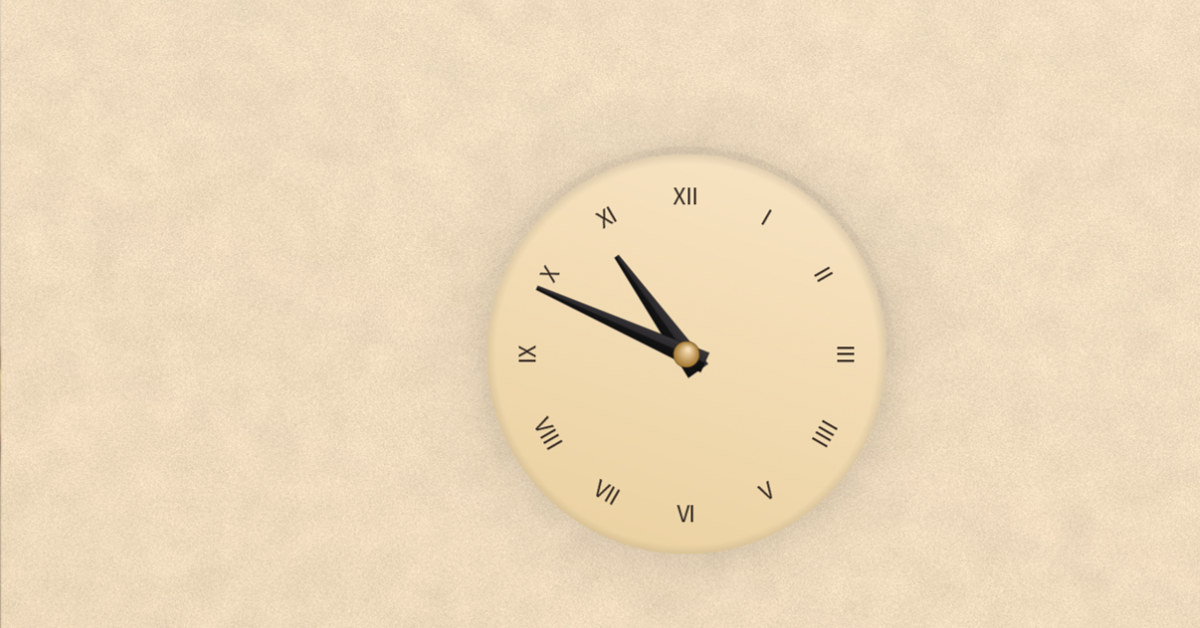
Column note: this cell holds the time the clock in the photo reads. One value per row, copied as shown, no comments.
10:49
